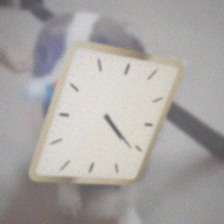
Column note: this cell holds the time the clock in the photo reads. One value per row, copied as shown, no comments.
4:21
